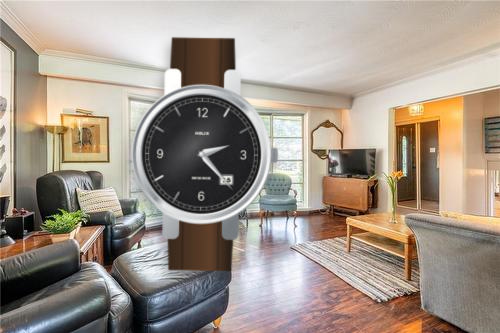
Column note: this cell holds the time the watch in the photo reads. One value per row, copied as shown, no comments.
2:23
